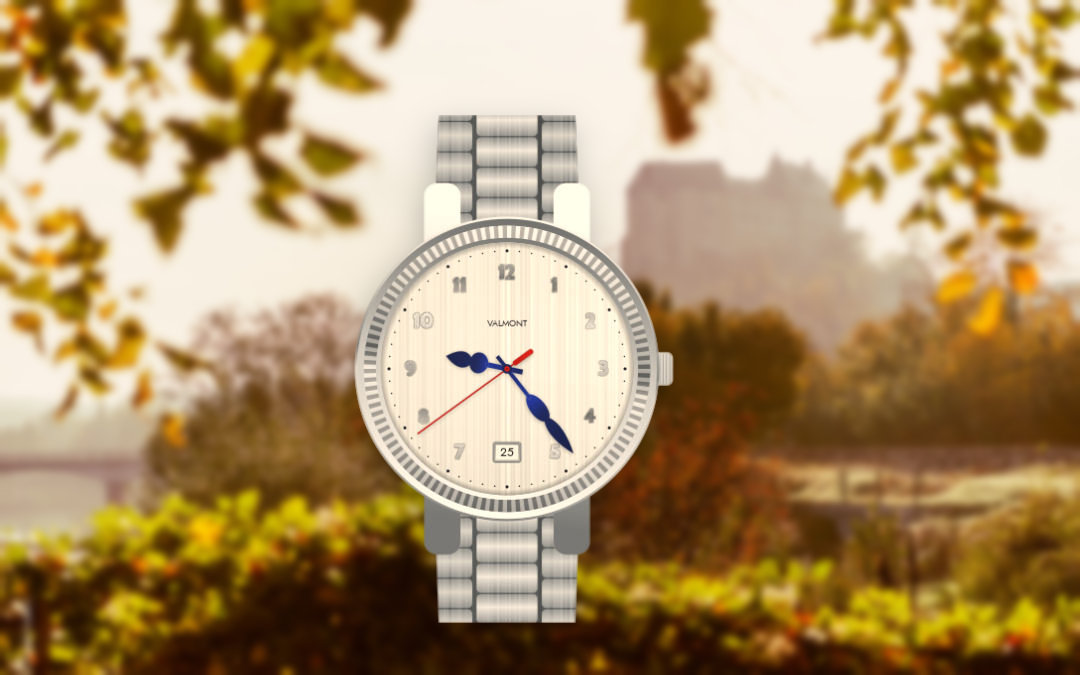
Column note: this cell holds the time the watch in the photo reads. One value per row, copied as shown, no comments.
9:23:39
